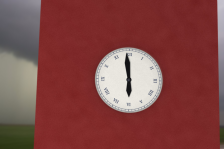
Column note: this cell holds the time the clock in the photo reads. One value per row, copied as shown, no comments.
5:59
